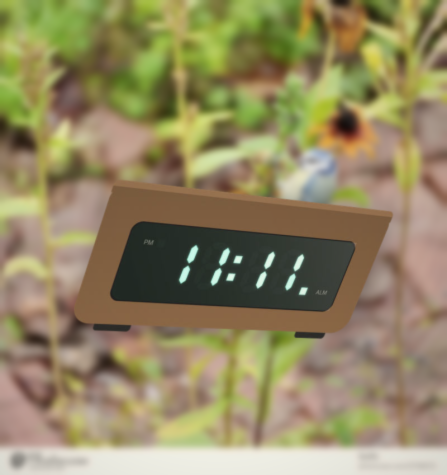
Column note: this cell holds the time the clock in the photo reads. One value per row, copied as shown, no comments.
11:11
